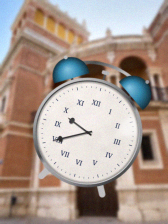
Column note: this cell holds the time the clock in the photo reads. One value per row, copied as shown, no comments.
9:40
